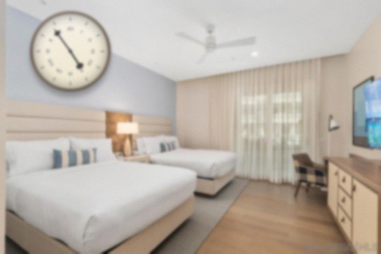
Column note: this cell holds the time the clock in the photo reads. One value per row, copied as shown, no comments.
4:54
